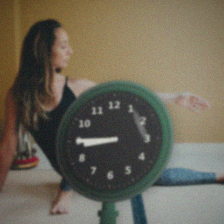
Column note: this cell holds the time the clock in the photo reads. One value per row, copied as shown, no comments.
8:45
